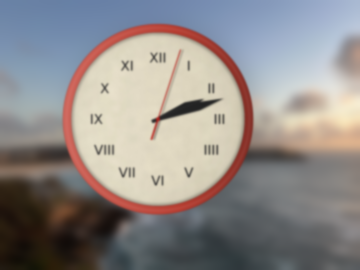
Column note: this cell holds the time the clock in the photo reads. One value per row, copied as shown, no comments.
2:12:03
